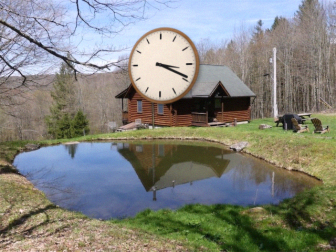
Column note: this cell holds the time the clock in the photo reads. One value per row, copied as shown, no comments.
3:19
